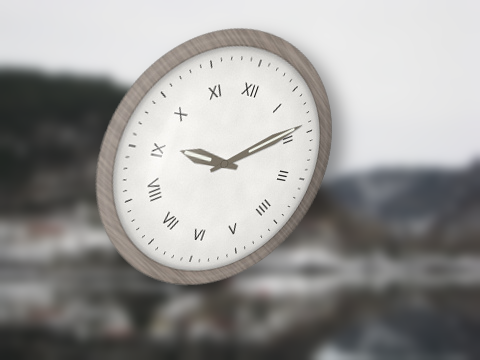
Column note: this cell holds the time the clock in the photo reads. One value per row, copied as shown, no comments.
9:09
